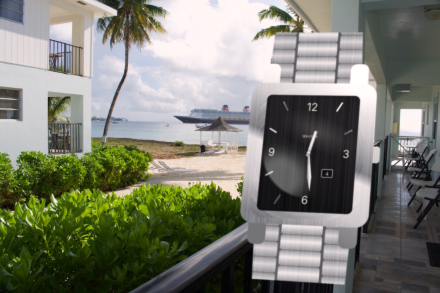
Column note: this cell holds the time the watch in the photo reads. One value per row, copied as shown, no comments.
12:29
